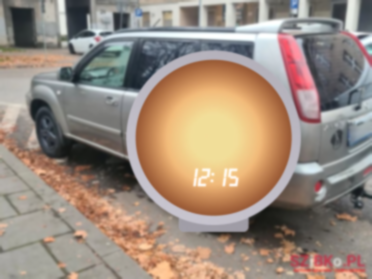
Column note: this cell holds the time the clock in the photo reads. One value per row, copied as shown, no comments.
12:15
